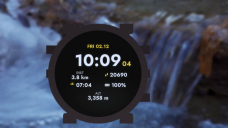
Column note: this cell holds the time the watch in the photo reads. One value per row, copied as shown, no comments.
10:09
